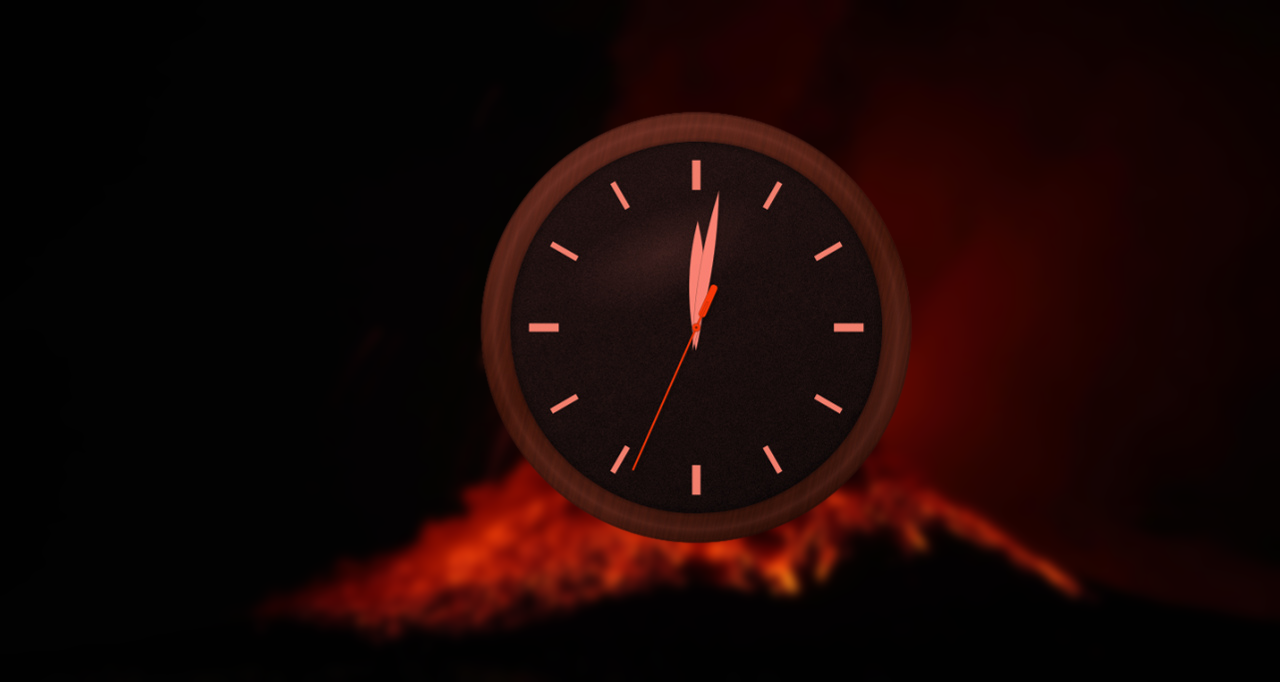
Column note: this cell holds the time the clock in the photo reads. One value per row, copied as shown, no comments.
12:01:34
